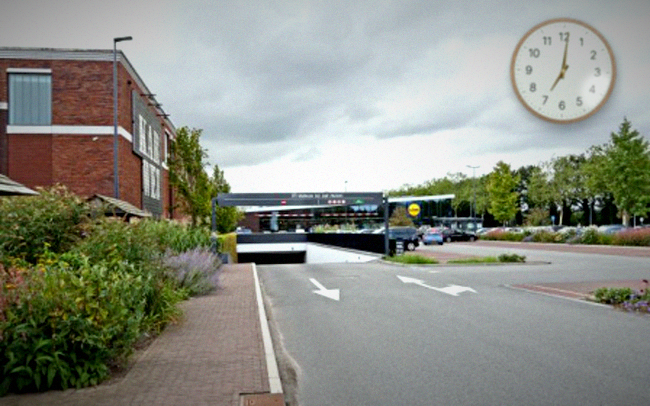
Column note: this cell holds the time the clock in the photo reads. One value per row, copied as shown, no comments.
7:01
